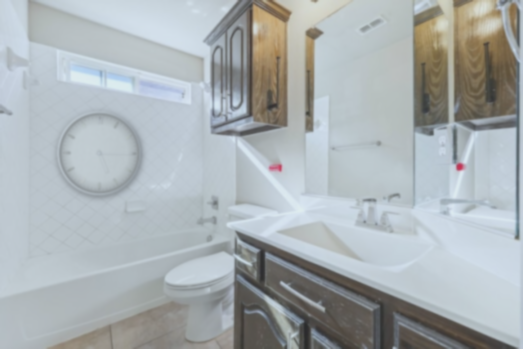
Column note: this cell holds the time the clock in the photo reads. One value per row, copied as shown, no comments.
5:15
